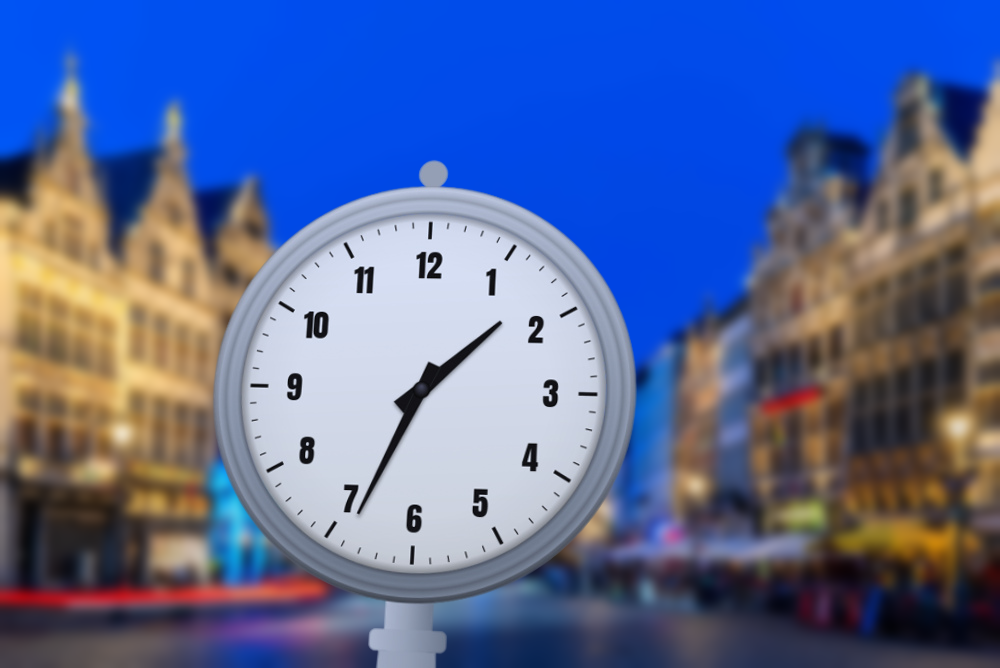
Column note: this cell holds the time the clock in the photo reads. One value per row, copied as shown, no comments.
1:34
